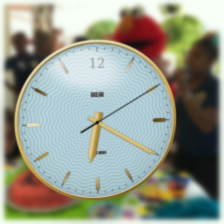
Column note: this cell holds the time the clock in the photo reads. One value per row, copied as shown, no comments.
6:20:10
